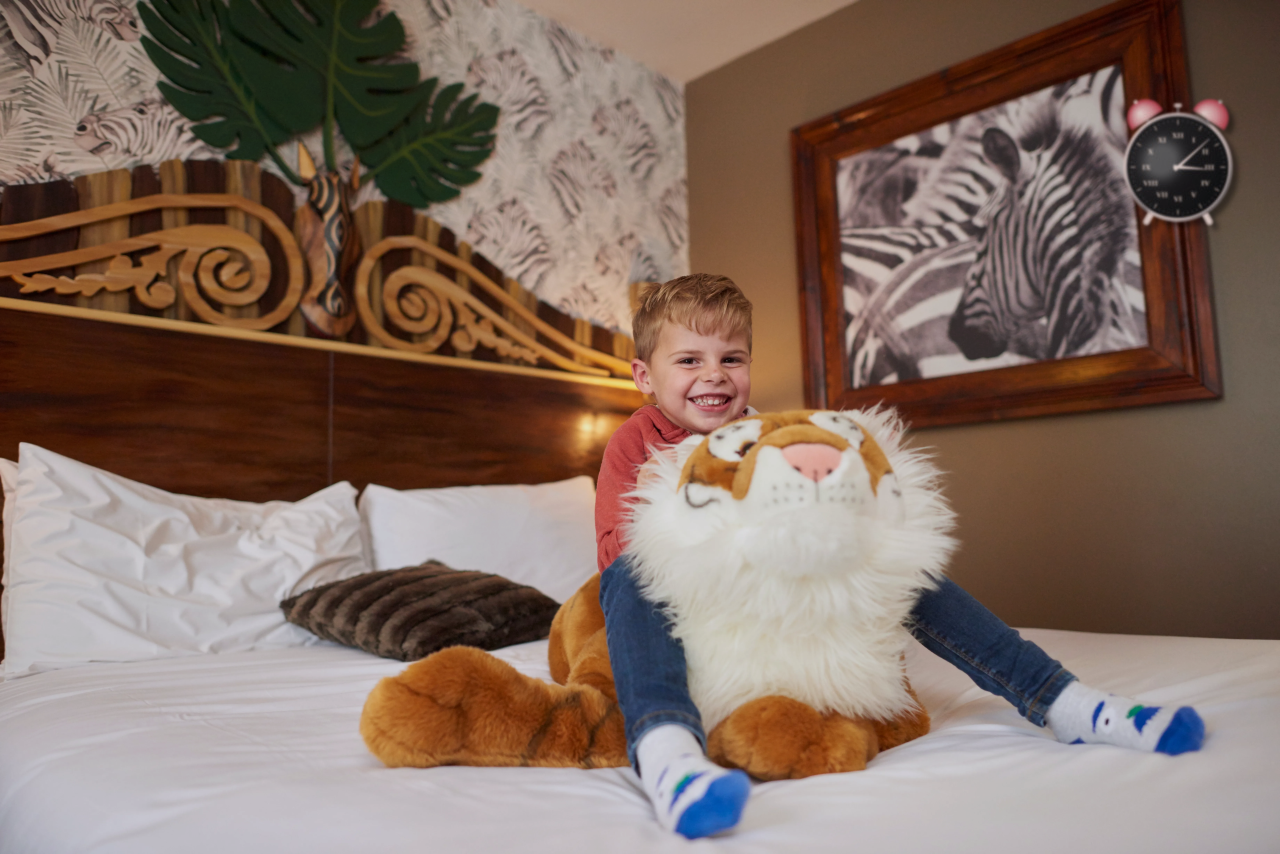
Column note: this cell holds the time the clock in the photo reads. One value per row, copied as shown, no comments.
3:08
